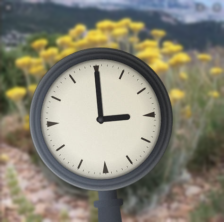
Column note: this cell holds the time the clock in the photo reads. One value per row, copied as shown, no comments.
3:00
